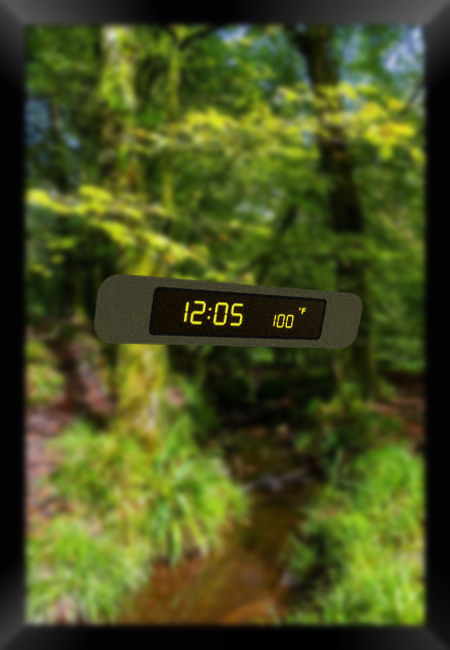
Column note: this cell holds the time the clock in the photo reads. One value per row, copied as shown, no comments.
12:05
